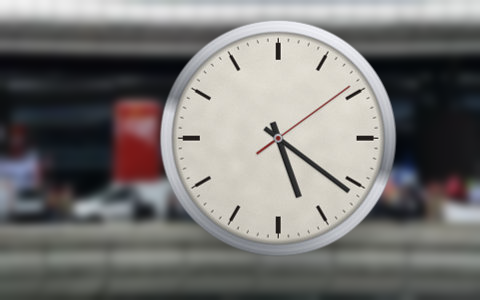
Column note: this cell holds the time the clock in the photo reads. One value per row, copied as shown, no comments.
5:21:09
